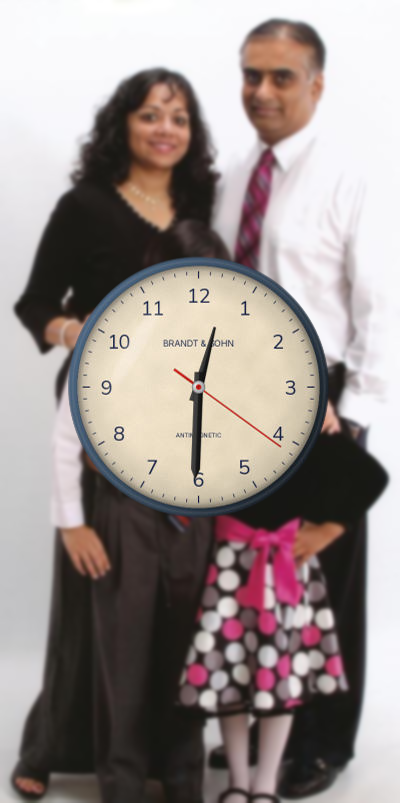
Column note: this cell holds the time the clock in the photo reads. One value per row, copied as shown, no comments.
12:30:21
